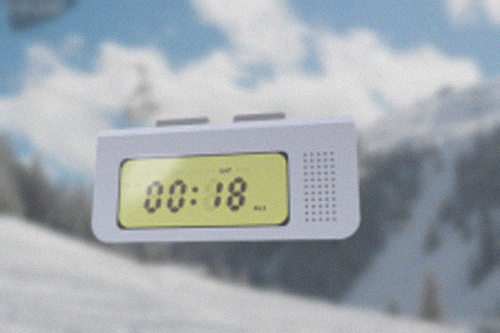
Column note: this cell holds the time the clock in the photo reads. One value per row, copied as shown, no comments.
0:18
